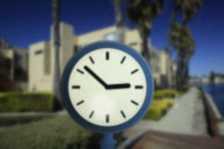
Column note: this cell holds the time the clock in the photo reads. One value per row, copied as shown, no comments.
2:52
